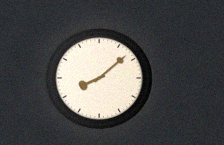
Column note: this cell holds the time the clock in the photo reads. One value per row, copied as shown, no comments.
8:08
